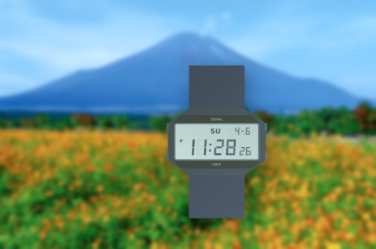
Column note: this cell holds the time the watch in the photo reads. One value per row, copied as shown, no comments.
11:28
